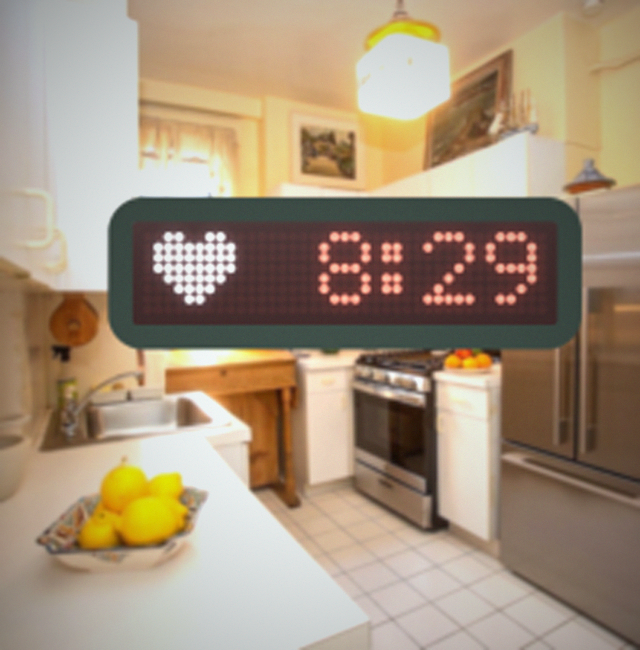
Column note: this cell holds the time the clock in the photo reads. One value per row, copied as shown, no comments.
8:29
